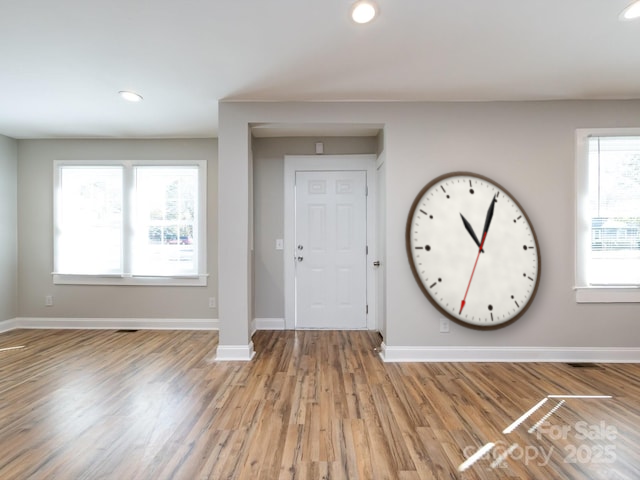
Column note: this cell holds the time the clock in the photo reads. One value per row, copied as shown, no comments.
11:04:35
